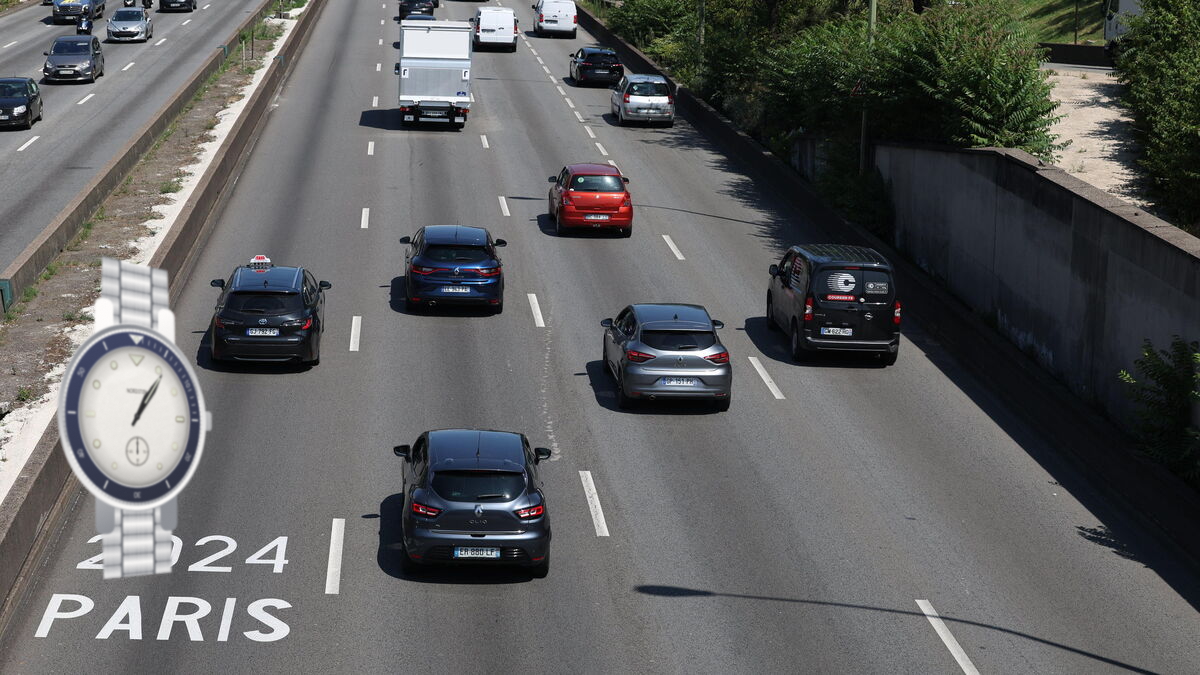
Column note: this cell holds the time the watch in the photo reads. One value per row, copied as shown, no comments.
1:06
